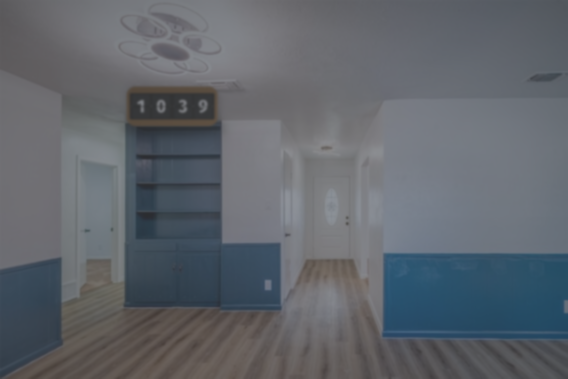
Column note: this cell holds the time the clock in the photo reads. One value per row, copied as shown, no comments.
10:39
